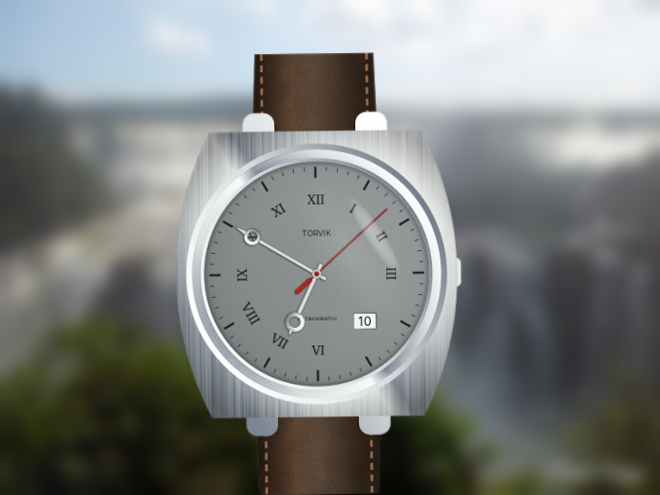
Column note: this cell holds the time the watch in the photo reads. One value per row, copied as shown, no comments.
6:50:08
